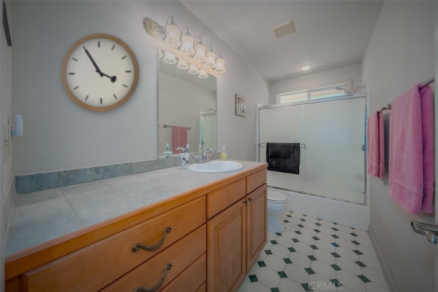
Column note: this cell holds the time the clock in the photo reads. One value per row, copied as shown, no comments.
3:55
